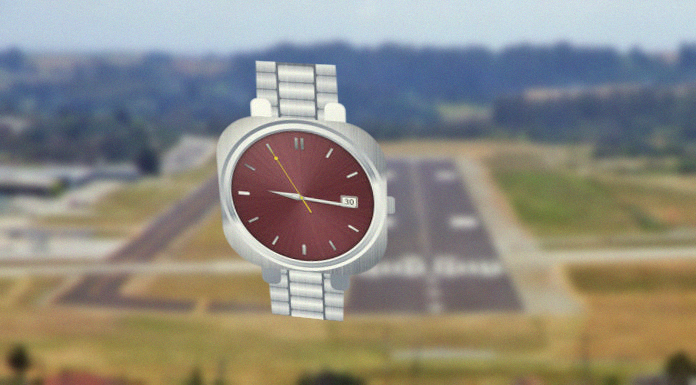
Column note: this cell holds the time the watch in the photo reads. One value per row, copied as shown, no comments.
9:15:55
